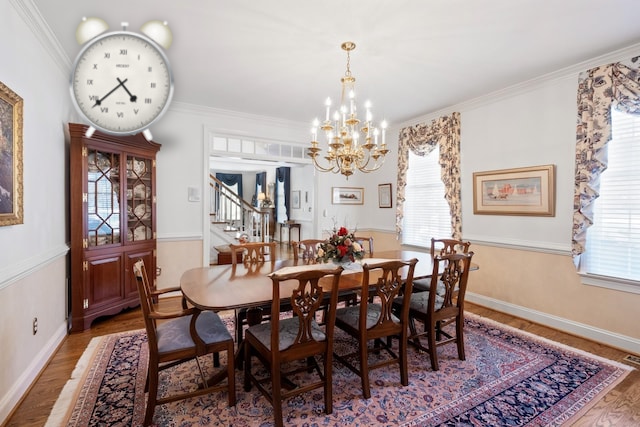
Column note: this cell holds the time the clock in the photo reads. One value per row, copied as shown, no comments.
4:38
